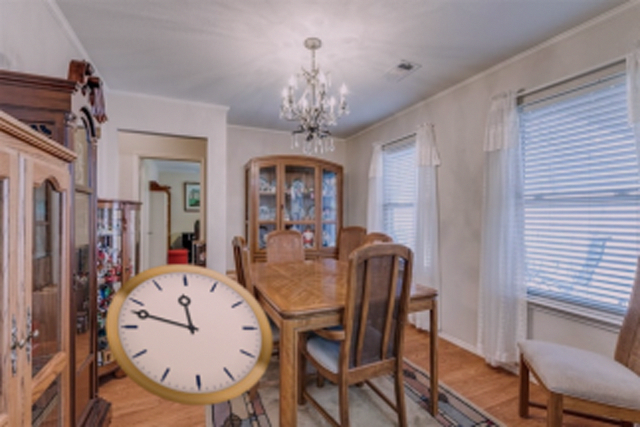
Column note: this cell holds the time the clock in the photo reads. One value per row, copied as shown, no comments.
11:48
